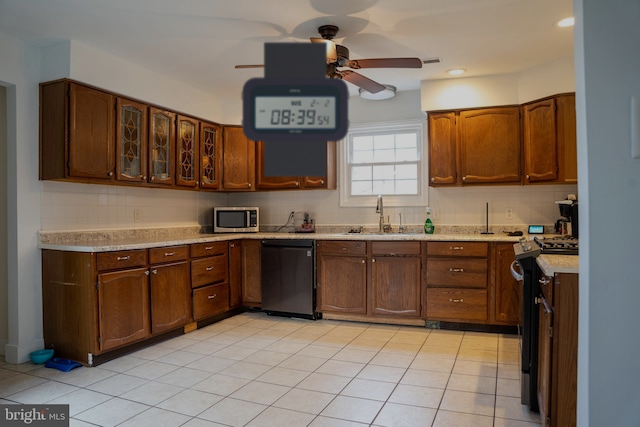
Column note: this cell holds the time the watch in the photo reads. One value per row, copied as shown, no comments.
8:39
